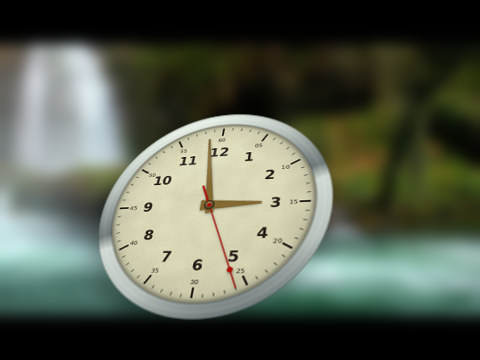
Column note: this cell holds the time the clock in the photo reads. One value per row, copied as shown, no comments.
2:58:26
